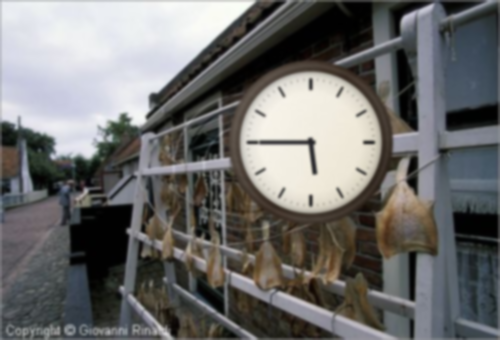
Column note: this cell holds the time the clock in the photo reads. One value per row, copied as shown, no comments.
5:45
